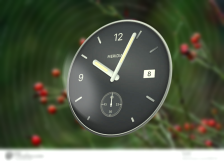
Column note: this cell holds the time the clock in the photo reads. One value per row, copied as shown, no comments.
10:04
